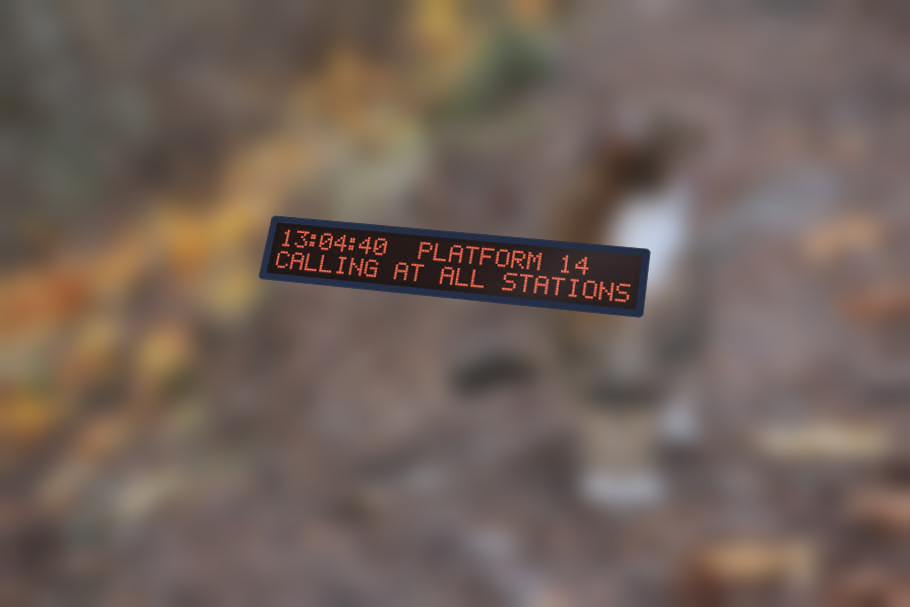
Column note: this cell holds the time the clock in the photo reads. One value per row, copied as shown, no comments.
13:04:40
